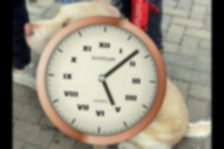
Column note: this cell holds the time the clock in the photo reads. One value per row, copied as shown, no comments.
5:08
